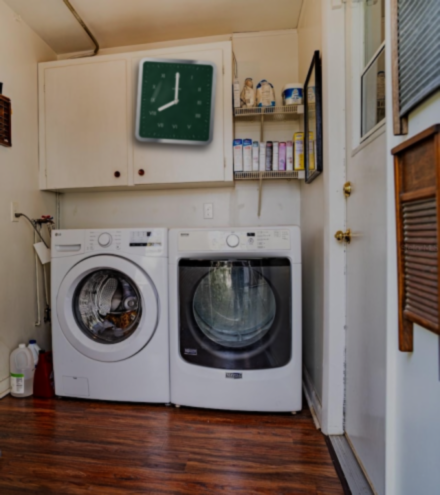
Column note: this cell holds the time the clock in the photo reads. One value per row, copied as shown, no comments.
8:00
